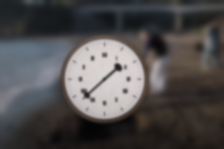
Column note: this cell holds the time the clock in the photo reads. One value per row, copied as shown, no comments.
1:38
